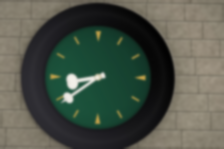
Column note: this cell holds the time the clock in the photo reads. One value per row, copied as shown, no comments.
8:39
